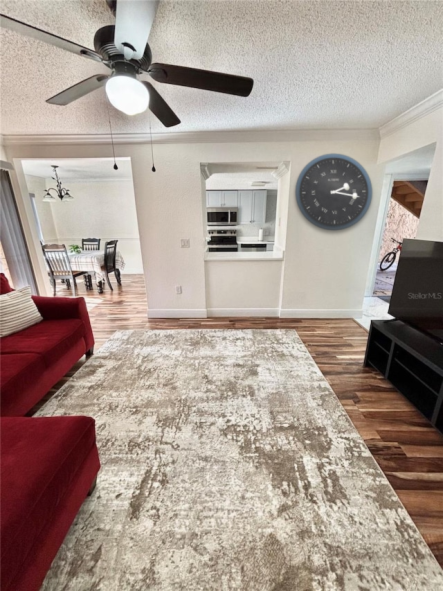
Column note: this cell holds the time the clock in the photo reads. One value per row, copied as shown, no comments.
2:17
